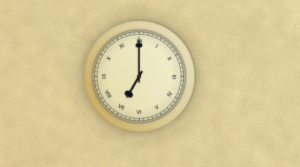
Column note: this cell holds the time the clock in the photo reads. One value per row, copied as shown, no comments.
7:00
